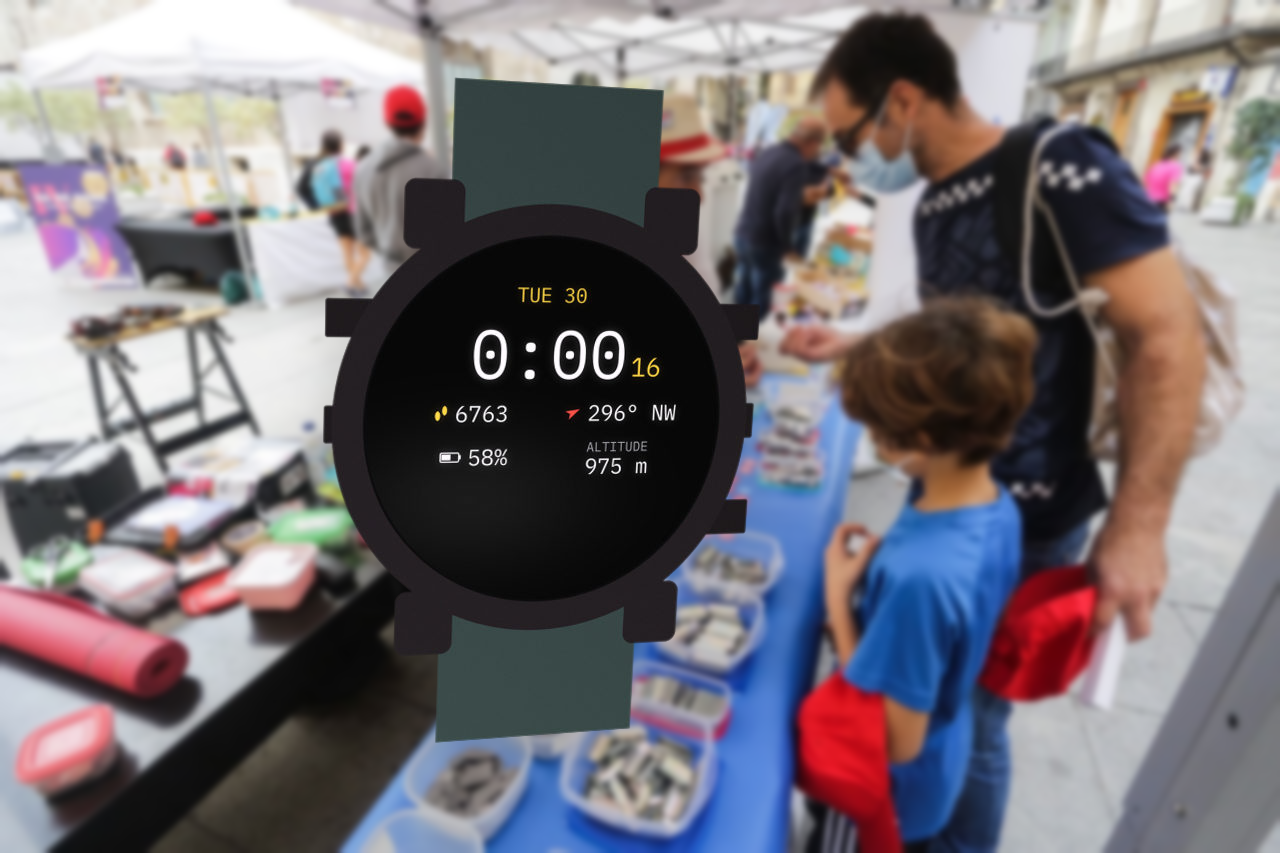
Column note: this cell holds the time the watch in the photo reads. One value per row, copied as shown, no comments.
0:00:16
